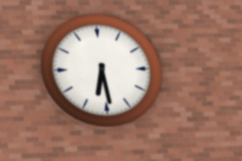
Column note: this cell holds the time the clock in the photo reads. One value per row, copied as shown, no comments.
6:29
